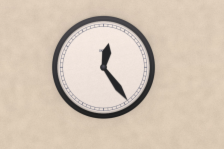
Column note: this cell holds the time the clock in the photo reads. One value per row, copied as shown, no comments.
12:24
